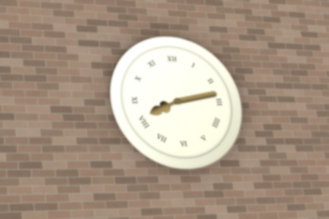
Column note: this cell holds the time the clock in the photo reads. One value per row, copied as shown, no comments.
8:13
